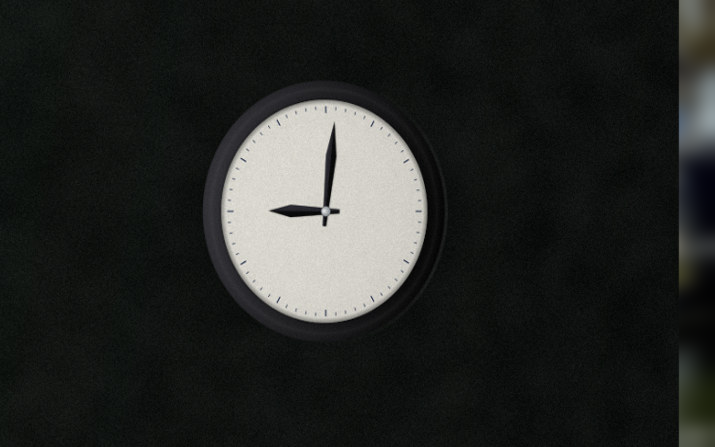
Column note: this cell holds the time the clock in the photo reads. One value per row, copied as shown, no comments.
9:01
